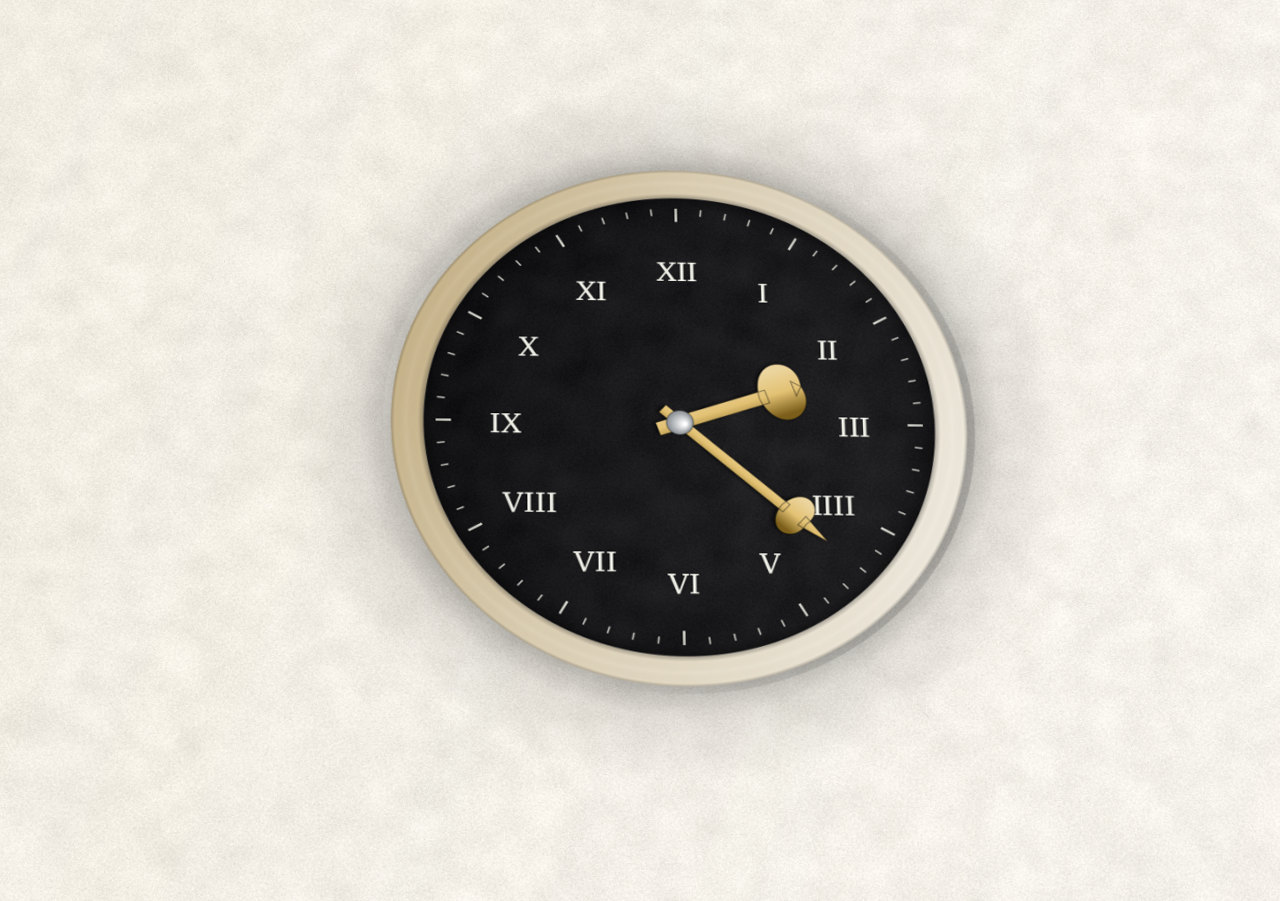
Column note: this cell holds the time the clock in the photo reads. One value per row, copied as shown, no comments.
2:22
